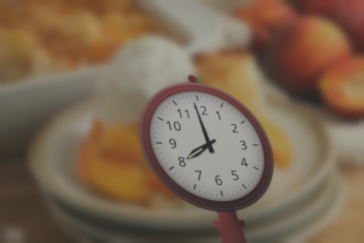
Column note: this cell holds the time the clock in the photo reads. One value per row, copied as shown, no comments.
7:59
